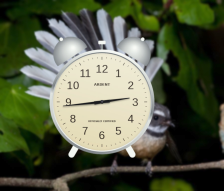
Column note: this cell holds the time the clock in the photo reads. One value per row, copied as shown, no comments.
2:44
